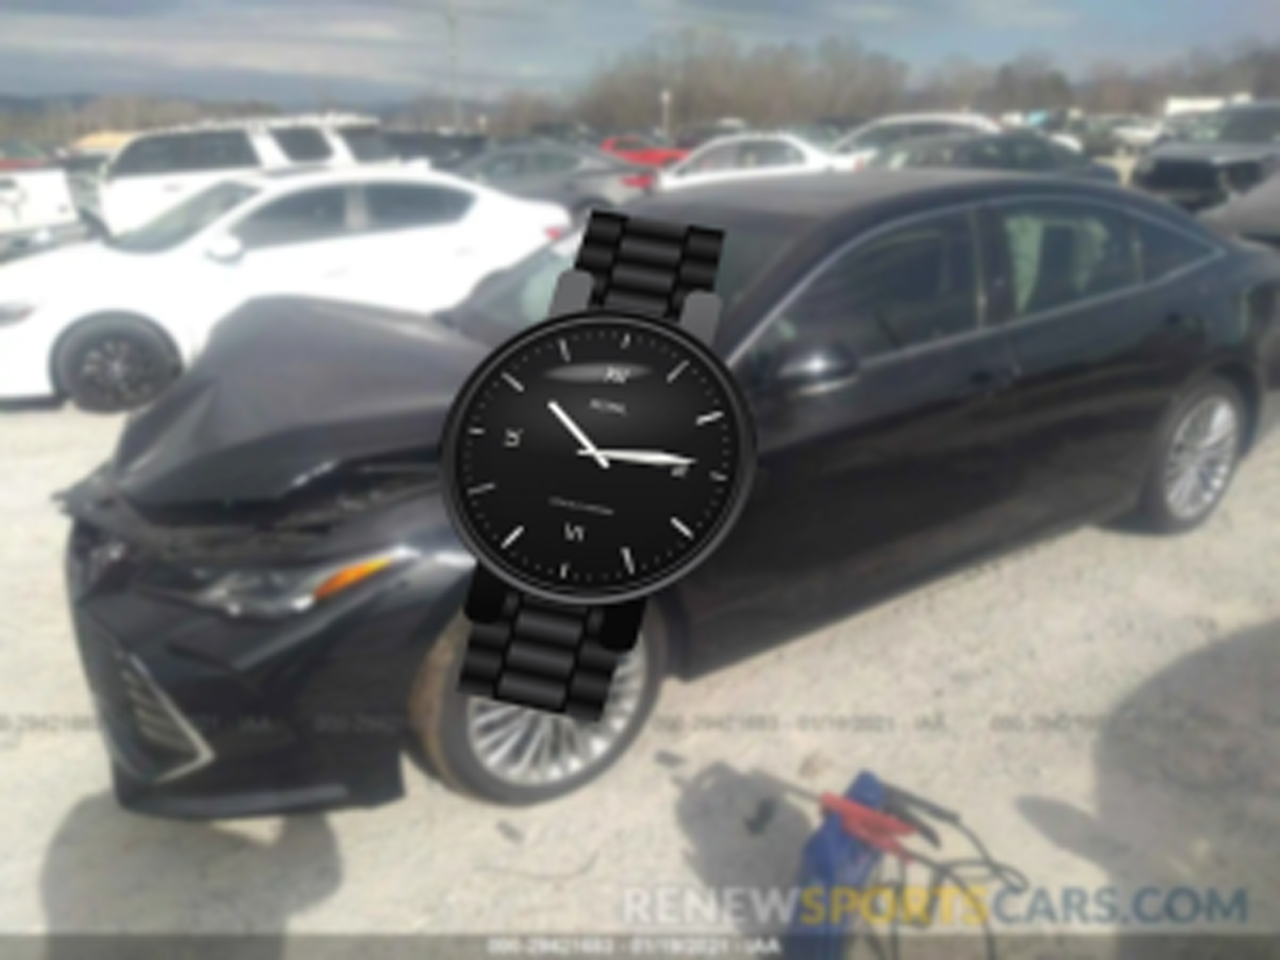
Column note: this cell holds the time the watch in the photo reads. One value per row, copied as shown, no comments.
10:14
